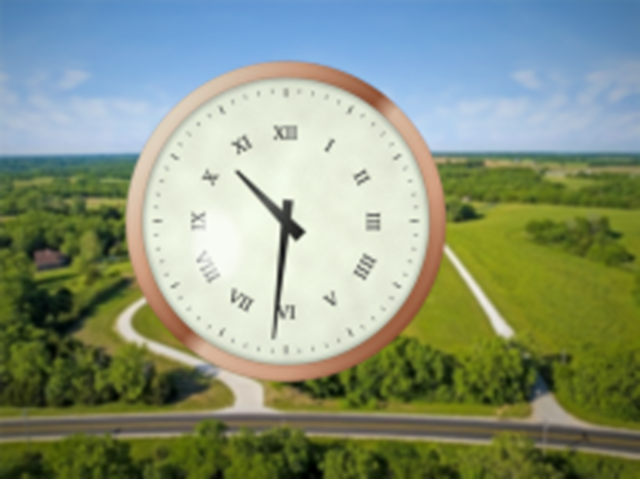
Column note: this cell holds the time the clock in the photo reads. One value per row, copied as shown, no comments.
10:31
